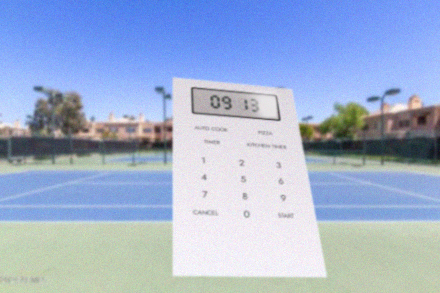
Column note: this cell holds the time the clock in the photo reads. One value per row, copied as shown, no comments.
9:13
